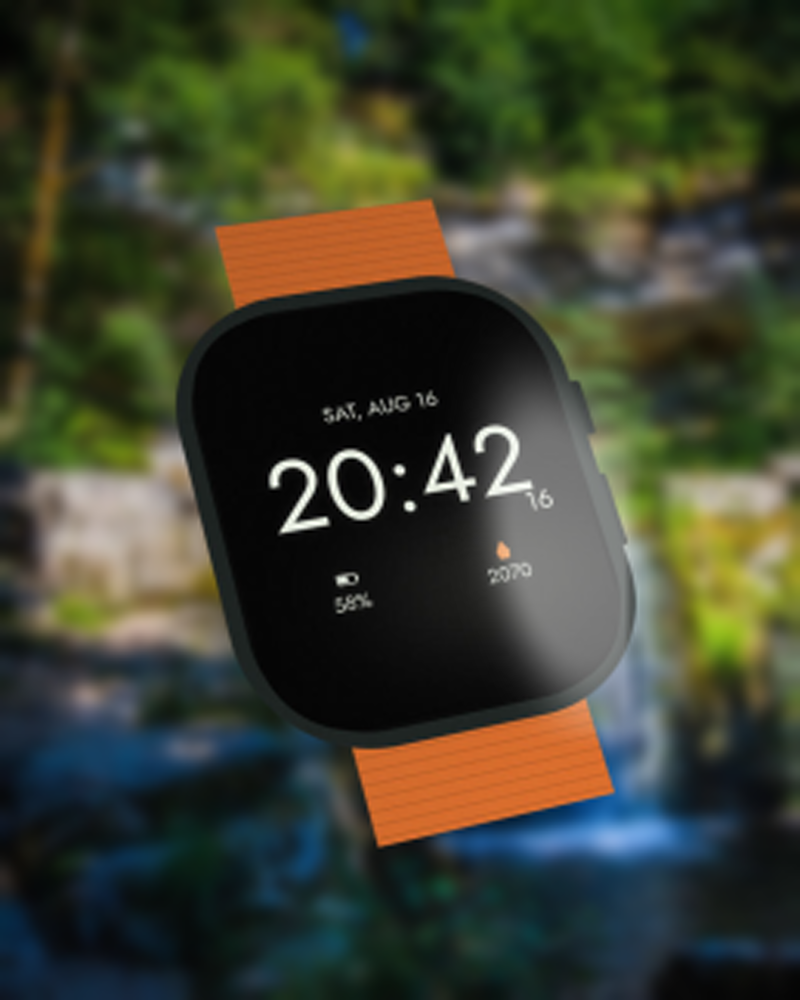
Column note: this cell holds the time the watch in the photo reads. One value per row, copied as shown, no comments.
20:42:16
